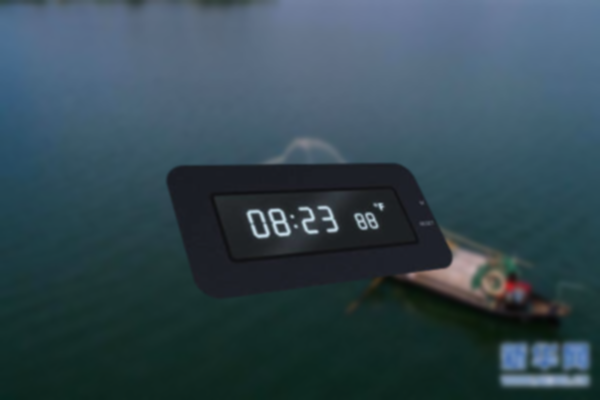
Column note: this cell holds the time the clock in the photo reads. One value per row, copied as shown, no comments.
8:23
